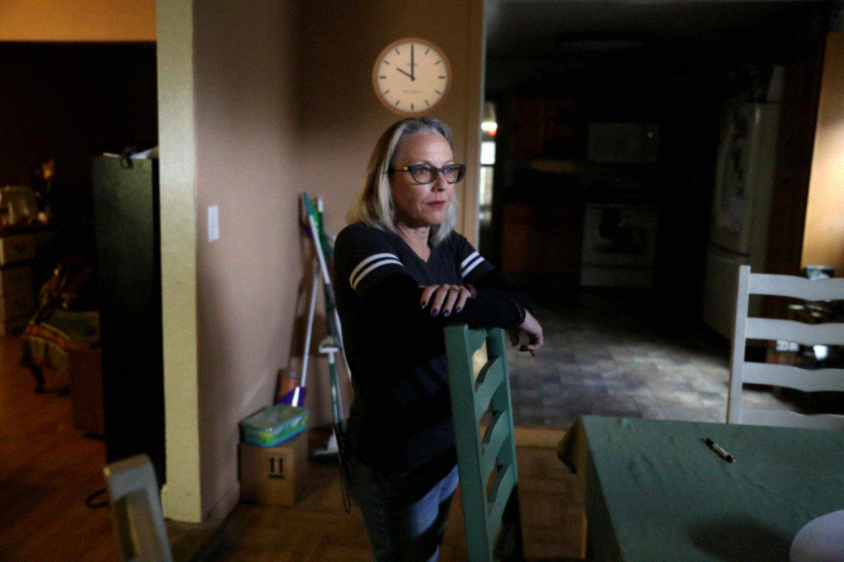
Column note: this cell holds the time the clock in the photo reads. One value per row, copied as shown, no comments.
10:00
